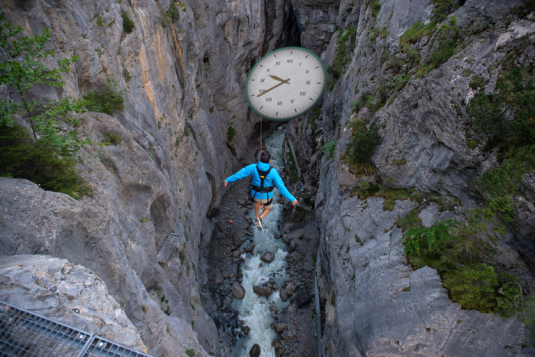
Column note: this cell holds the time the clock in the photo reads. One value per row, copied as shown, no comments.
9:39
